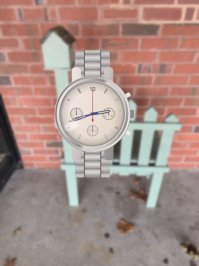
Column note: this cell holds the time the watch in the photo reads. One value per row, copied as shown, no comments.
2:42
